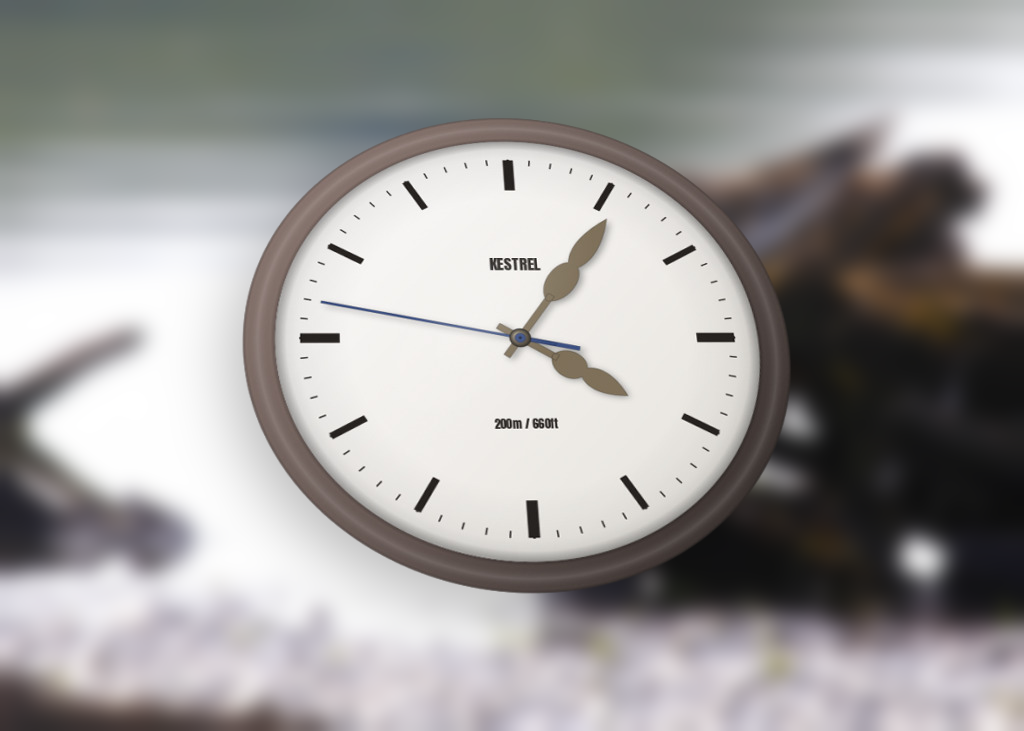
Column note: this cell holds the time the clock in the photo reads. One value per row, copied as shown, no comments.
4:05:47
